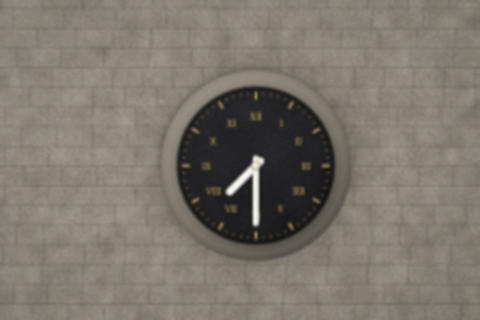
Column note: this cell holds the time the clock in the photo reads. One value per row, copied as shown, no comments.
7:30
